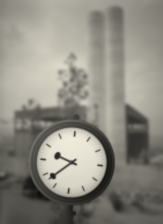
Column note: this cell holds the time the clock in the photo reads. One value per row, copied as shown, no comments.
9:38
